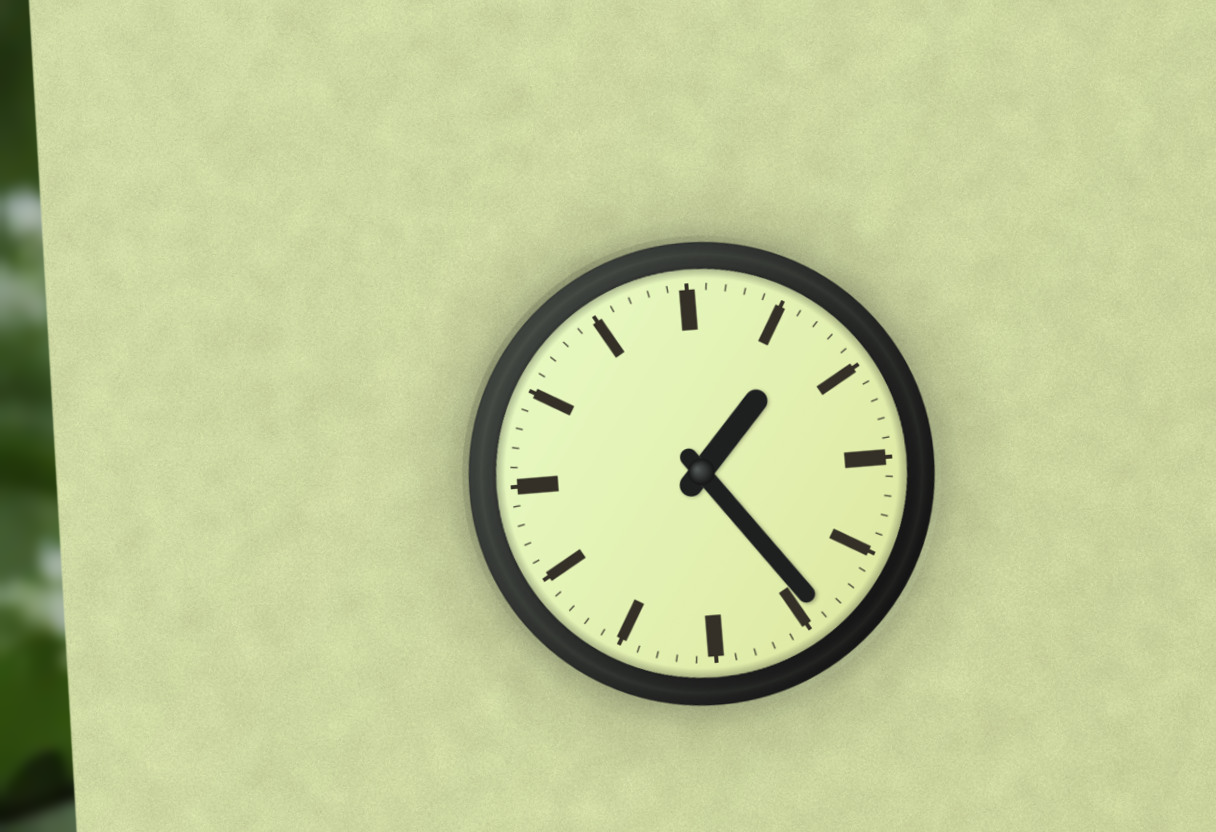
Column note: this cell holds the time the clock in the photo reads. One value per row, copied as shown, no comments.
1:24
